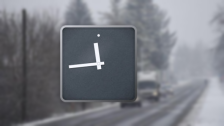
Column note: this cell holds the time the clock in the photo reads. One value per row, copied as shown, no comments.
11:44
